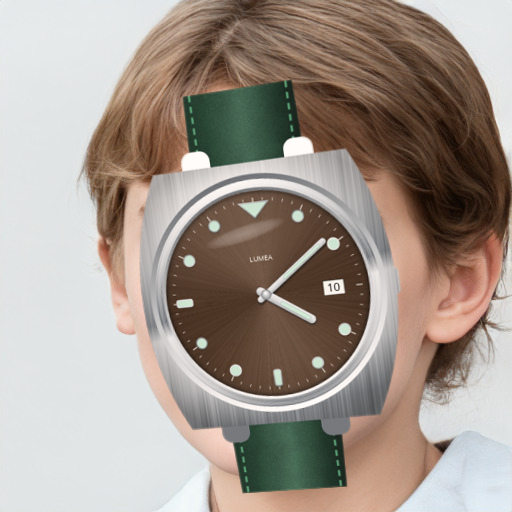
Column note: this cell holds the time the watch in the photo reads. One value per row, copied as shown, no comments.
4:09
